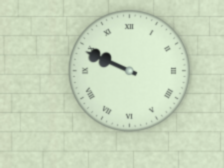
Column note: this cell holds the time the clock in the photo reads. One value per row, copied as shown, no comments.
9:49
